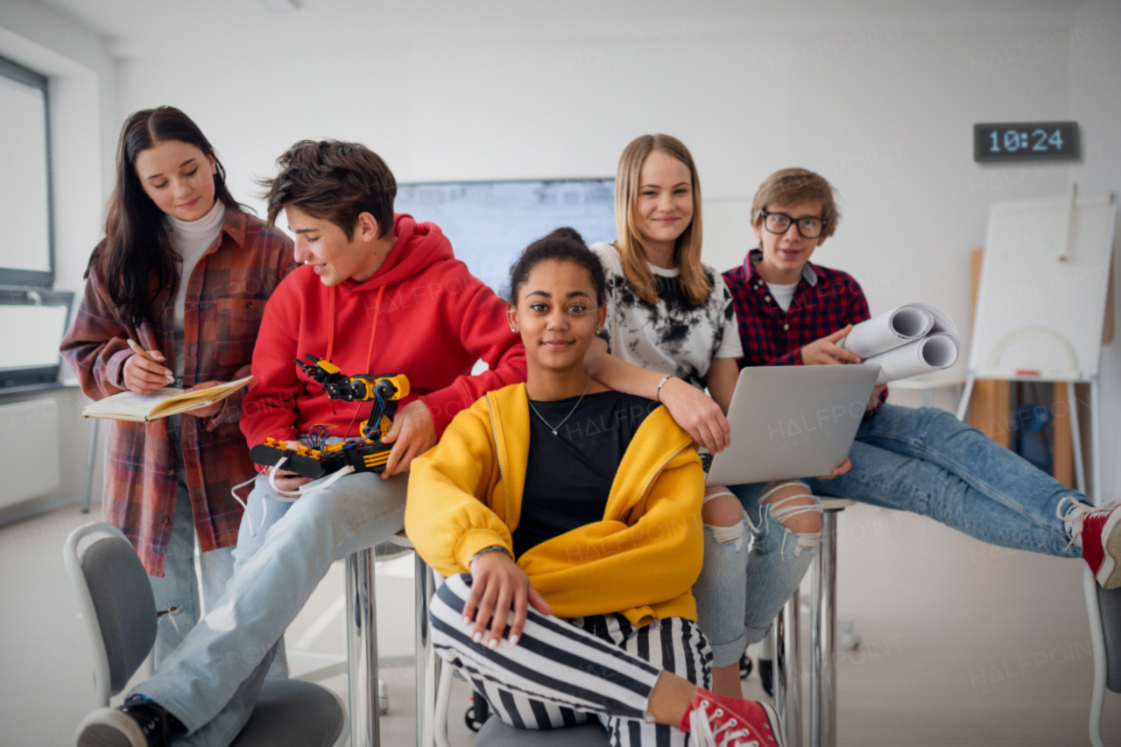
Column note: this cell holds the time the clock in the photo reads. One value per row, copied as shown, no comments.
10:24
